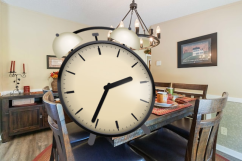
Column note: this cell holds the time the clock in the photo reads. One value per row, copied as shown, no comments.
2:36
